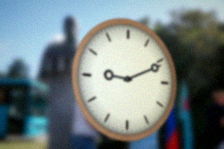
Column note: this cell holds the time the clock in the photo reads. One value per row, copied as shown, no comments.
9:11
